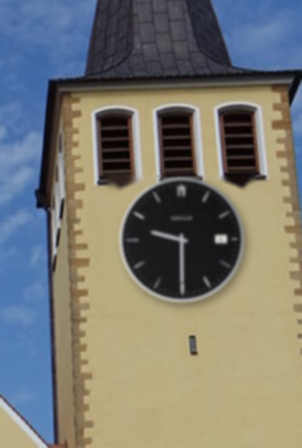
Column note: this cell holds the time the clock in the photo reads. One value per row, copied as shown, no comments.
9:30
